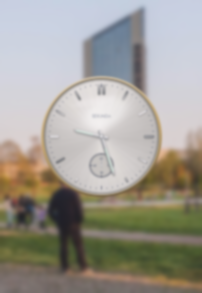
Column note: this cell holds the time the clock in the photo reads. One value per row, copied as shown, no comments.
9:27
